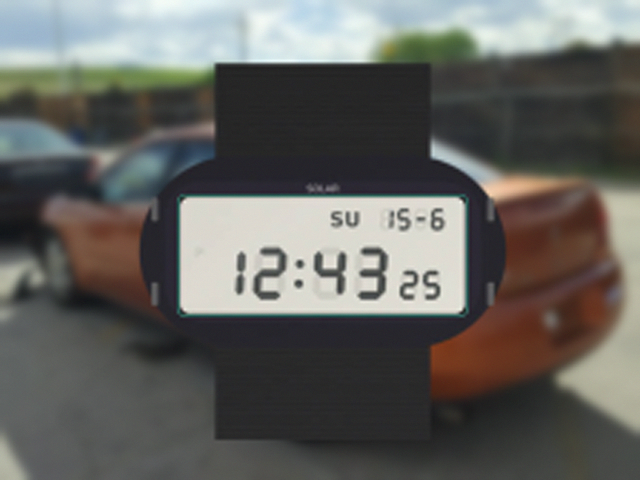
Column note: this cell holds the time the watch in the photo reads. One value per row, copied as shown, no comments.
12:43:25
